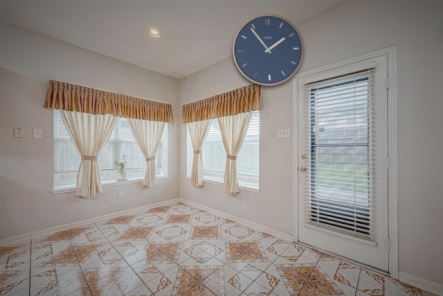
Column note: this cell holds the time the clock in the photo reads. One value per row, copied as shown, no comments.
1:54
